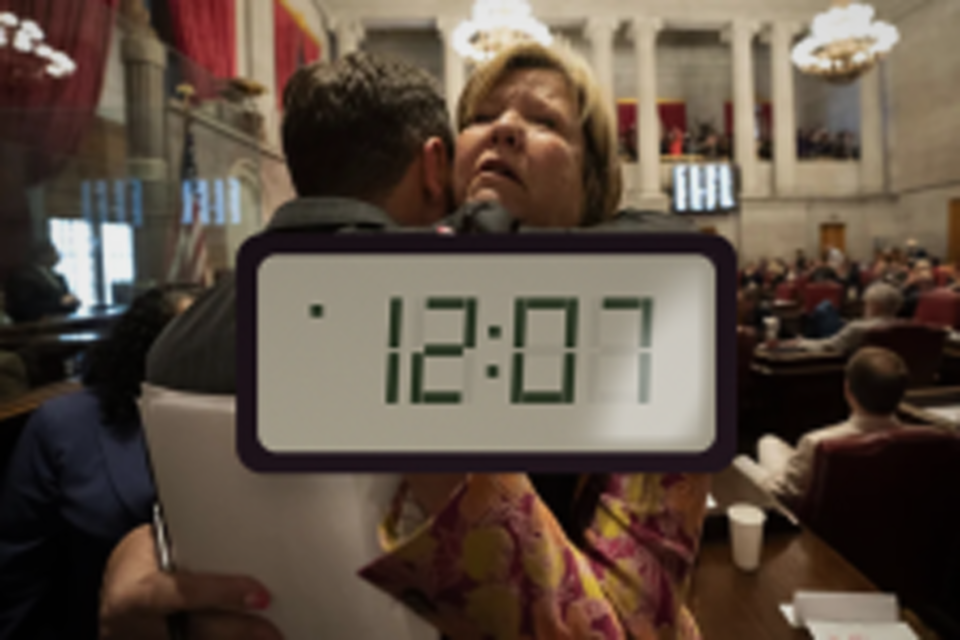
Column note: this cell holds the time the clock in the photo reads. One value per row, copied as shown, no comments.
12:07
